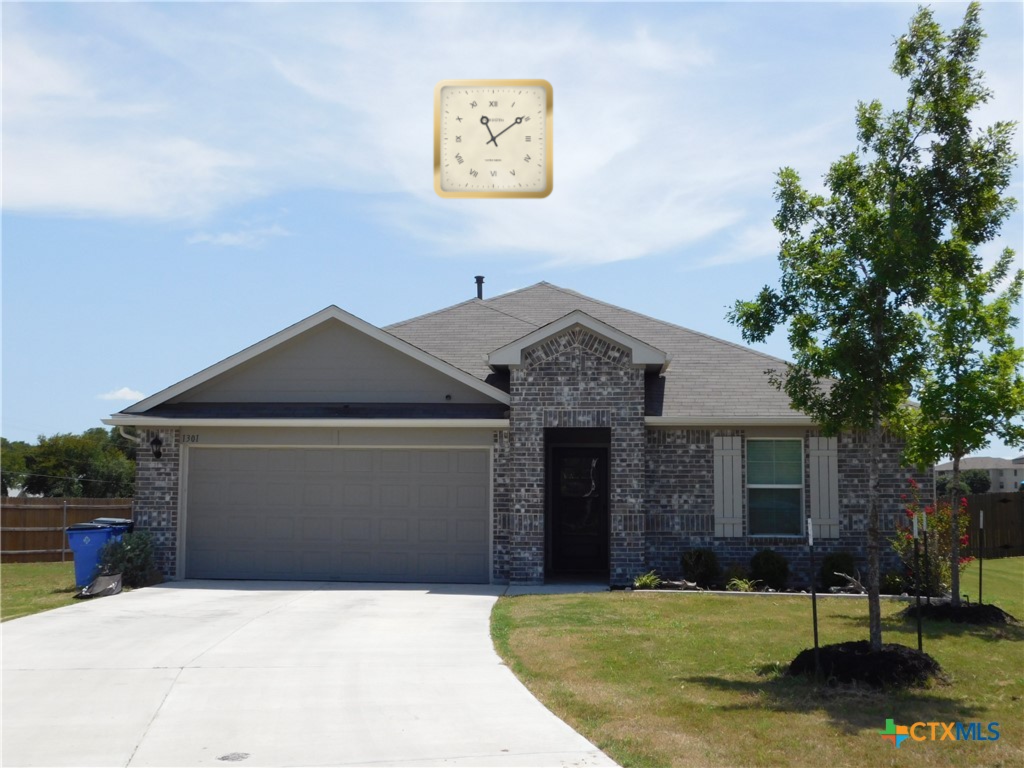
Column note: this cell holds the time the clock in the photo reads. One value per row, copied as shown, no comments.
11:09
